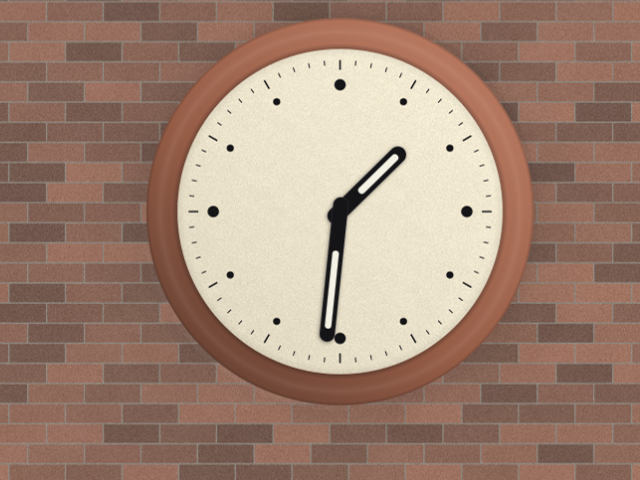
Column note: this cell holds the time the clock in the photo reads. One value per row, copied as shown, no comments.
1:31
